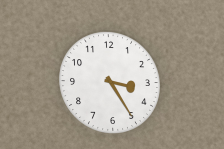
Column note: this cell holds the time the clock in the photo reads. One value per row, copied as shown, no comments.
3:25
